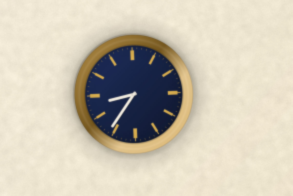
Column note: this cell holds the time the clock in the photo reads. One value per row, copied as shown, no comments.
8:36
